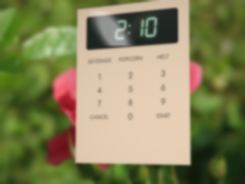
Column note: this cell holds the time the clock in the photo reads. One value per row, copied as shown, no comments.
2:10
